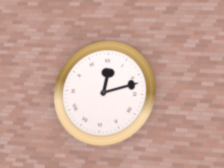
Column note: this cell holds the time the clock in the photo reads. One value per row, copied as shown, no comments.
12:12
